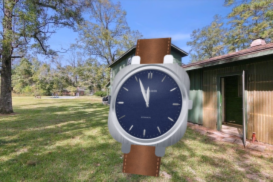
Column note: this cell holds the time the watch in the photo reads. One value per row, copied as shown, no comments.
11:56
